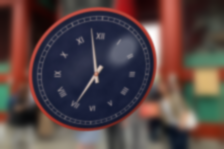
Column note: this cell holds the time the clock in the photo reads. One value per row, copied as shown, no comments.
6:58
